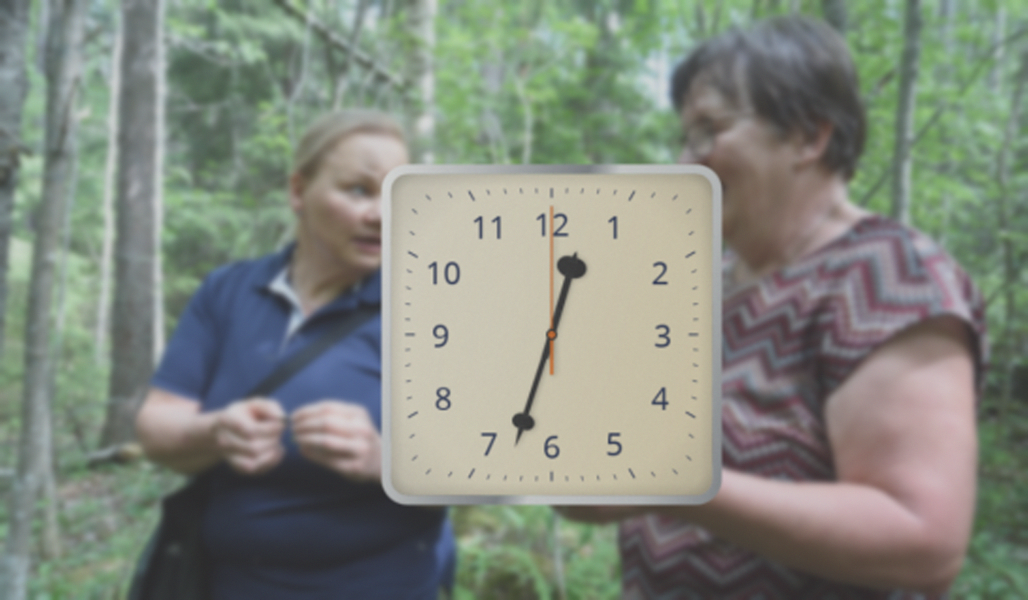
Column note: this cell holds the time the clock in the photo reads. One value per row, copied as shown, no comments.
12:33:00
